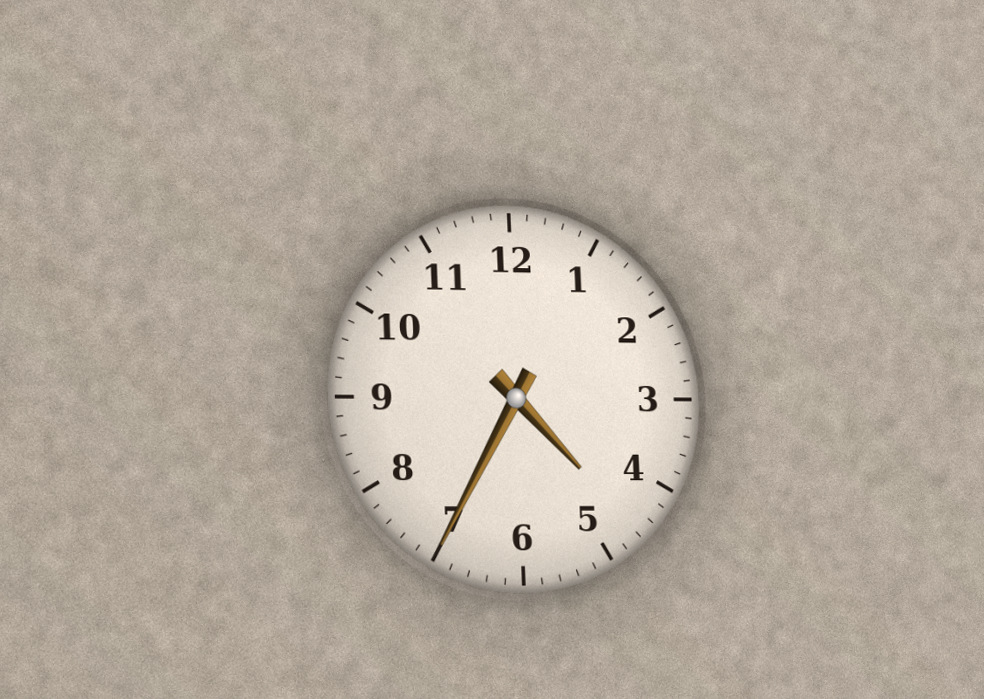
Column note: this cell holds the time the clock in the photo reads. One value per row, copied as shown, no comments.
4:35
